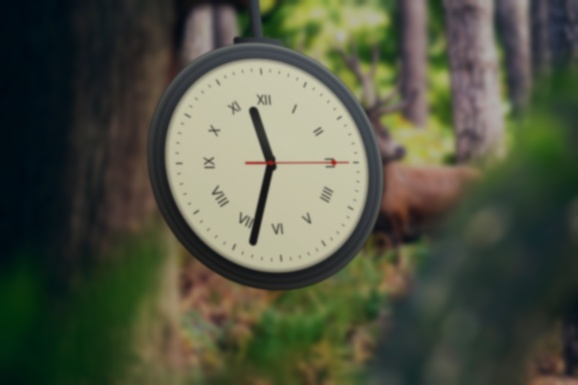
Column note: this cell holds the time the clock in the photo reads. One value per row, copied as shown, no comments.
11:33:15
